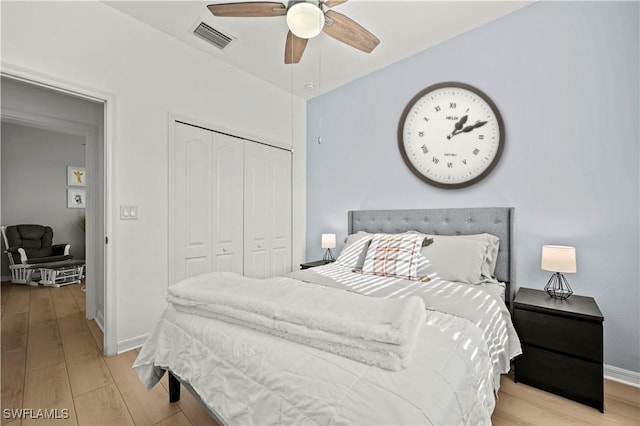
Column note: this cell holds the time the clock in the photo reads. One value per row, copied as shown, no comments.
1:11
